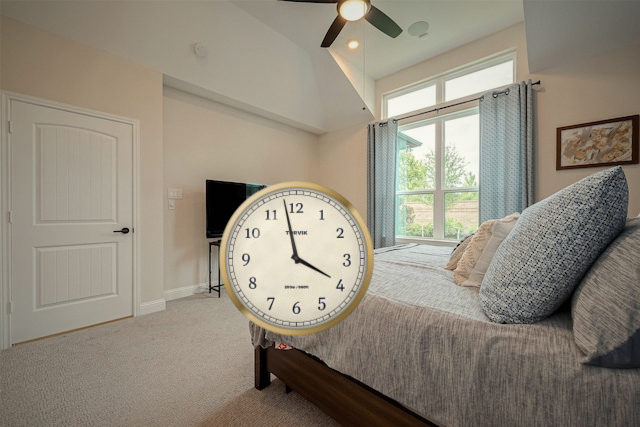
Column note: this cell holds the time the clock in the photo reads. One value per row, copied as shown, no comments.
3:58
